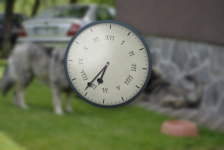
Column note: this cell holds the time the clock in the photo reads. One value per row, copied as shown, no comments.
6:36
